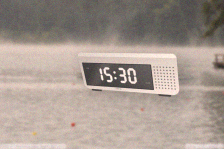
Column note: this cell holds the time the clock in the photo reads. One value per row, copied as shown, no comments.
15:30
